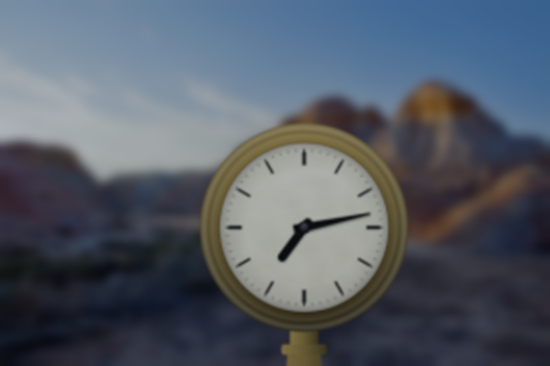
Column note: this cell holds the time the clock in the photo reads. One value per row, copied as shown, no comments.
7:13
